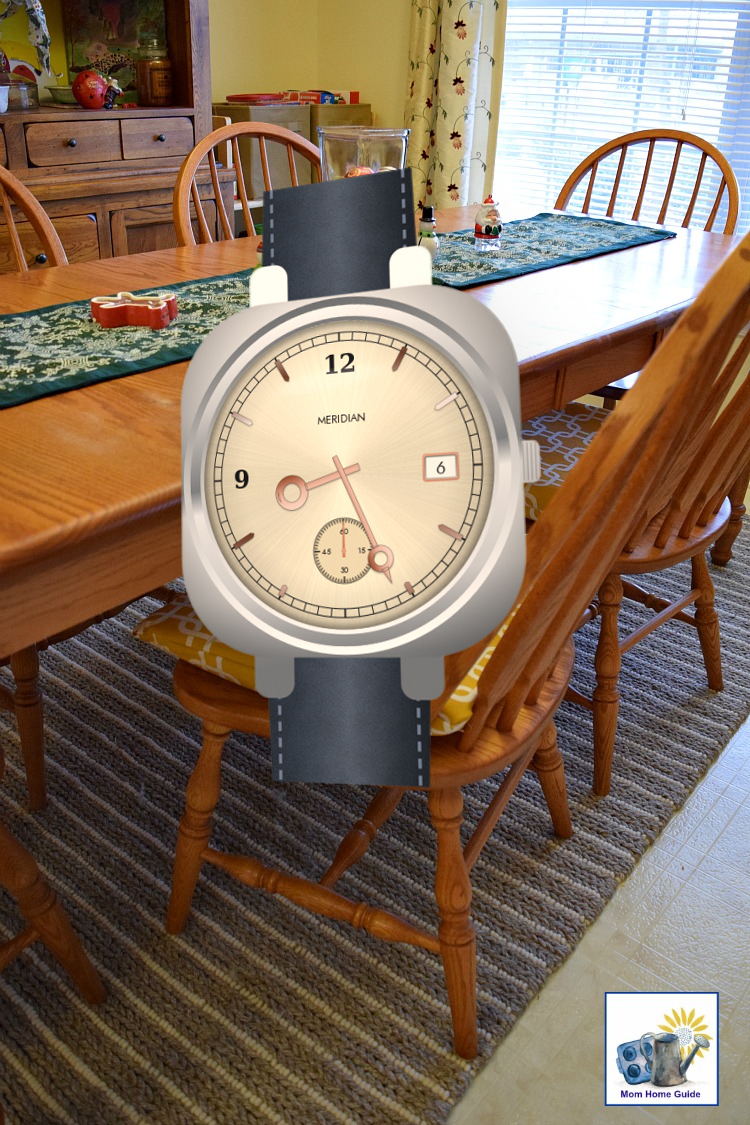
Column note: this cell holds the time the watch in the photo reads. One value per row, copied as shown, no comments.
8:26
